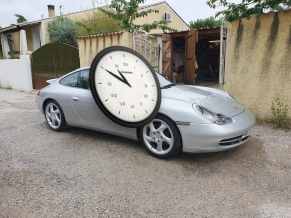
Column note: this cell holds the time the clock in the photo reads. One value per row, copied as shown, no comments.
10:50
